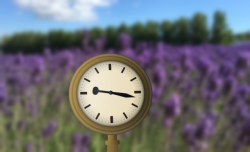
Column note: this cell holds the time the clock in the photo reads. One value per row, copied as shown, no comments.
9:17
